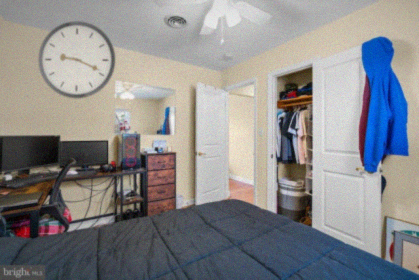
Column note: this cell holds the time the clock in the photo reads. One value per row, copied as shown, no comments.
9:19
